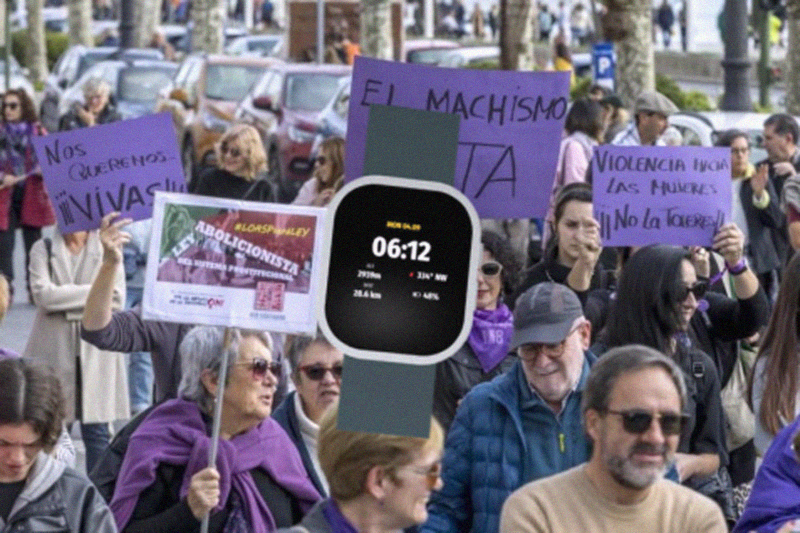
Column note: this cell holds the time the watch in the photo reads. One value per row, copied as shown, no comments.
6:12
